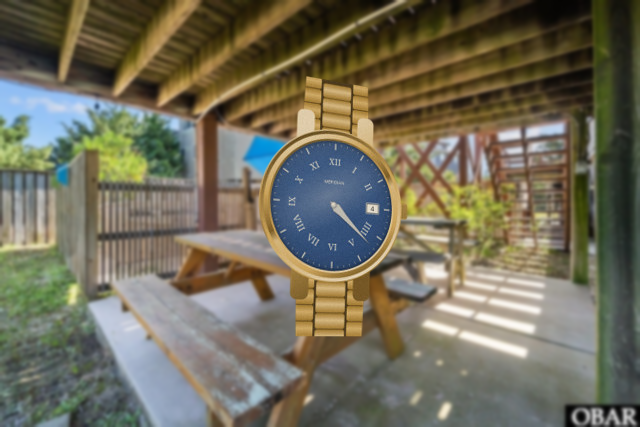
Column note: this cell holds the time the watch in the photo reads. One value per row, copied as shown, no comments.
4:22
